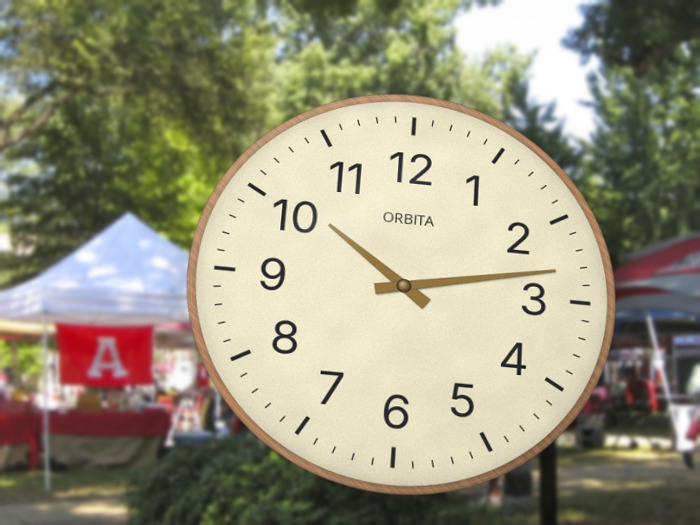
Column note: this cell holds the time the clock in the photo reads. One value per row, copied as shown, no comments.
10:13
